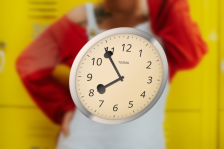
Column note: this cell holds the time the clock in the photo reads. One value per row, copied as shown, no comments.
7:54
